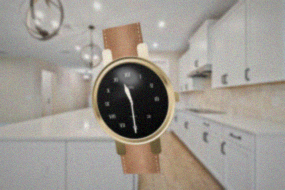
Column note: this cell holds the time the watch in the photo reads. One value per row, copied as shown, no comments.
11:30
